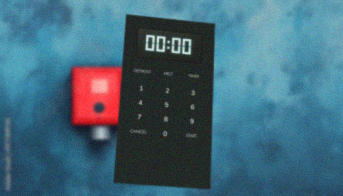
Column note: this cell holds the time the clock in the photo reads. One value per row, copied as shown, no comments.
0:00
